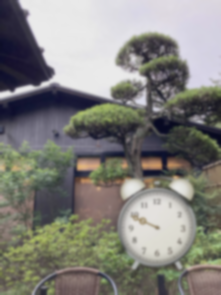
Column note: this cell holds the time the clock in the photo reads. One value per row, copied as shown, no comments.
9:49
